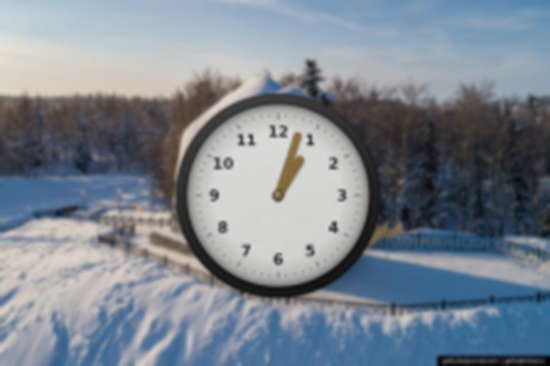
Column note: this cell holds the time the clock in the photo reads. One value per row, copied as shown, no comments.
1:03
